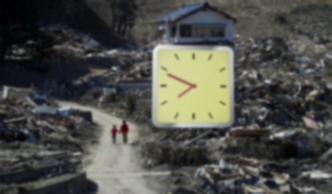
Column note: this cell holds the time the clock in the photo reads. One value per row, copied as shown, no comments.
7:49
